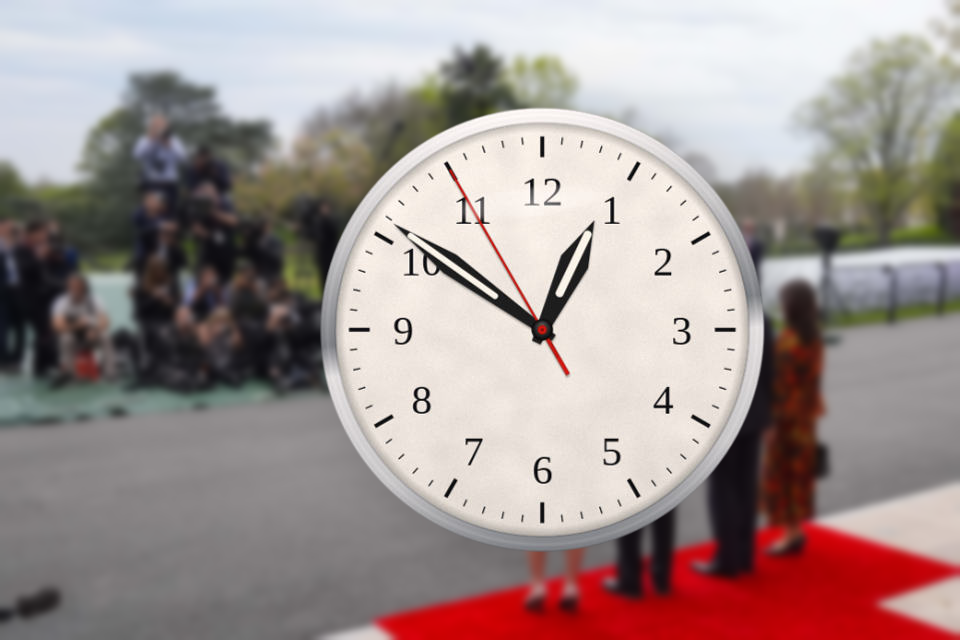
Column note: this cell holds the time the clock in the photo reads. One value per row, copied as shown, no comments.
12:50:55
